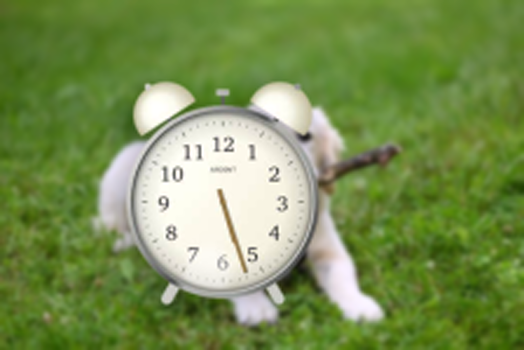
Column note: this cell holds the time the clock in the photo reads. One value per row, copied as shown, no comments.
5:27
